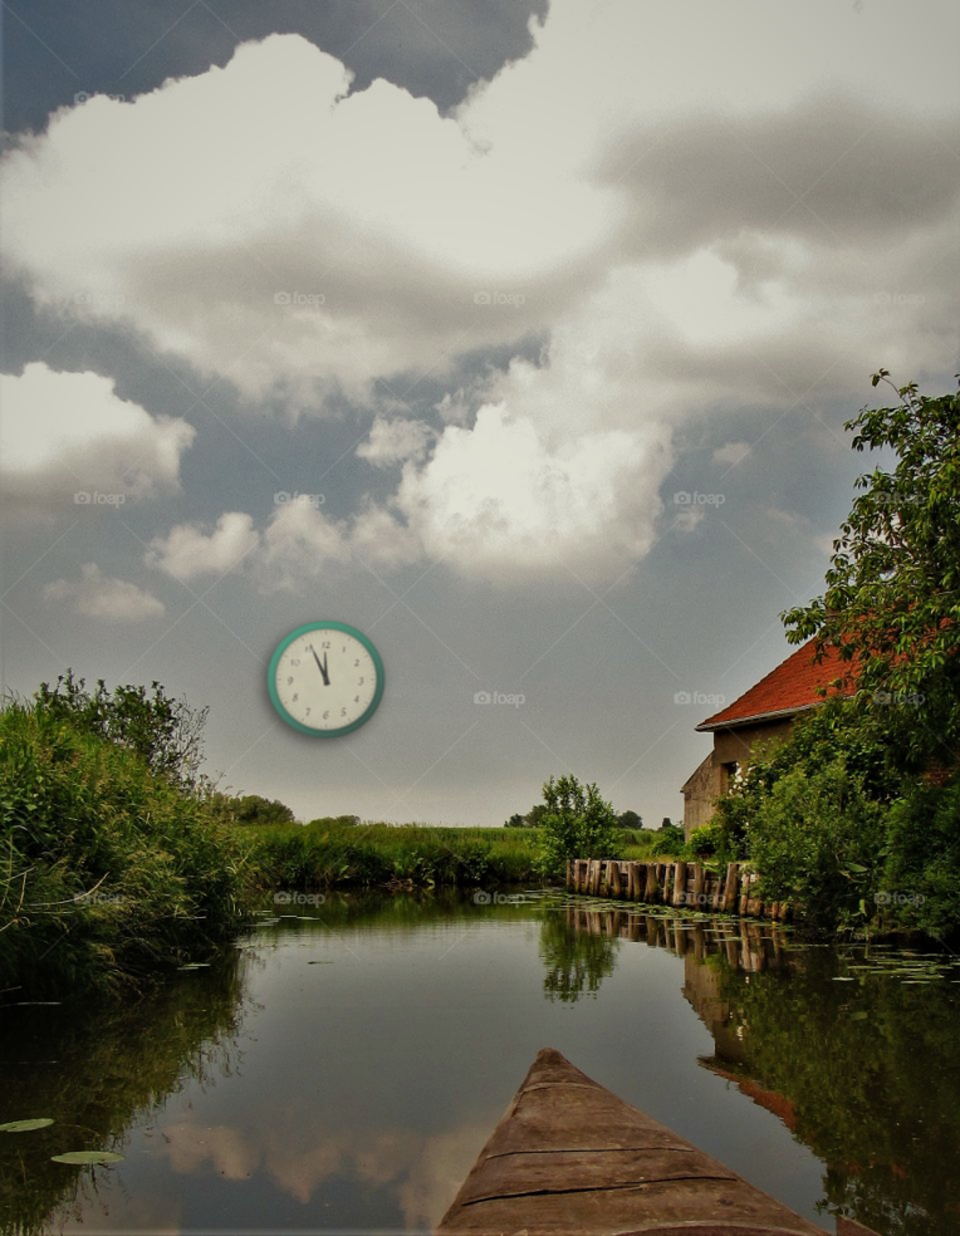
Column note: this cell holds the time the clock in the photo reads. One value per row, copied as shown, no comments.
11:56
